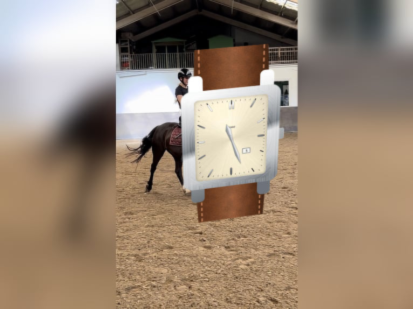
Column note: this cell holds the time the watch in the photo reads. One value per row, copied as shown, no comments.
11:27
